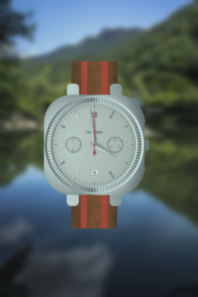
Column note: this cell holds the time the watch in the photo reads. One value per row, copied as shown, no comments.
3:59
